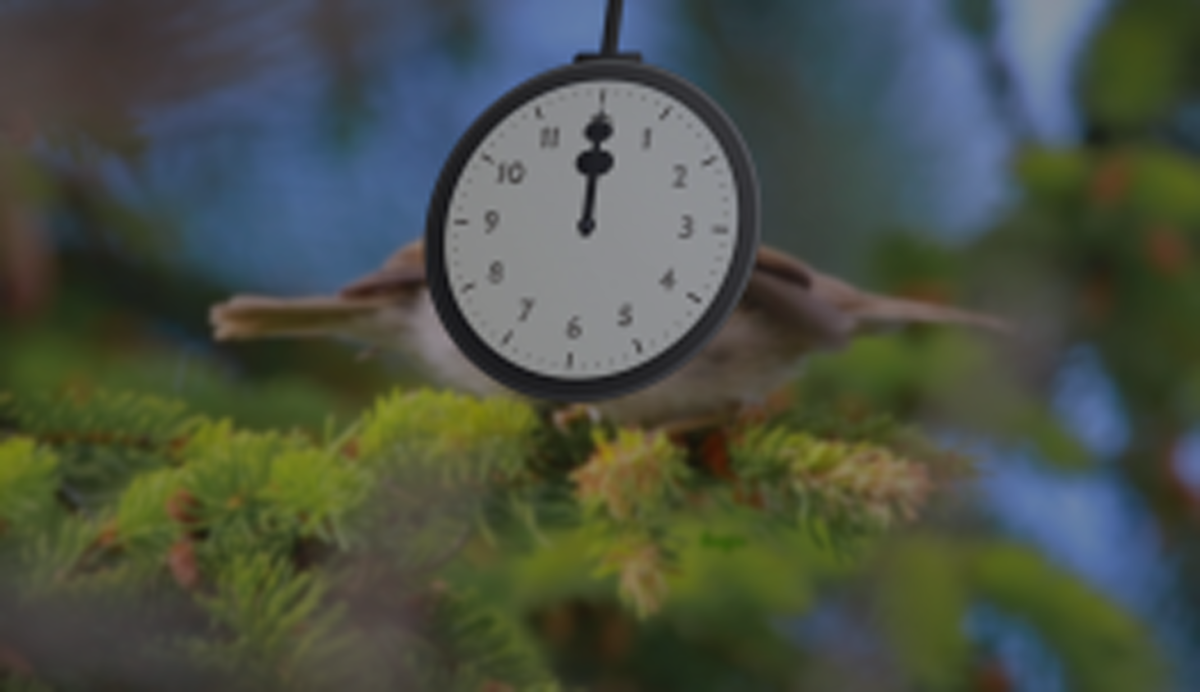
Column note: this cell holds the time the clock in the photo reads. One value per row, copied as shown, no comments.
12:00
